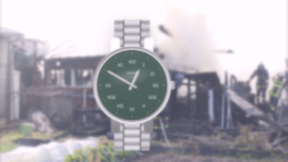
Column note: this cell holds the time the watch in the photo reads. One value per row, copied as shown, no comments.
12:50
